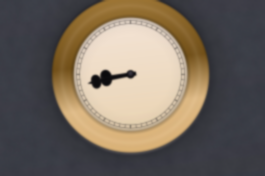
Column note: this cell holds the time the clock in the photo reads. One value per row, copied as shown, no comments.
8:43
